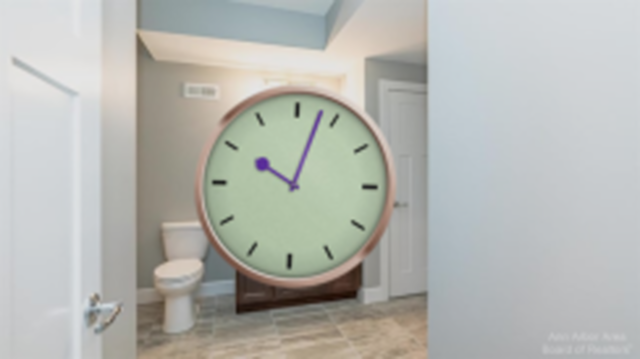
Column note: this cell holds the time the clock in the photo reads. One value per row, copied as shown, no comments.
10:03
